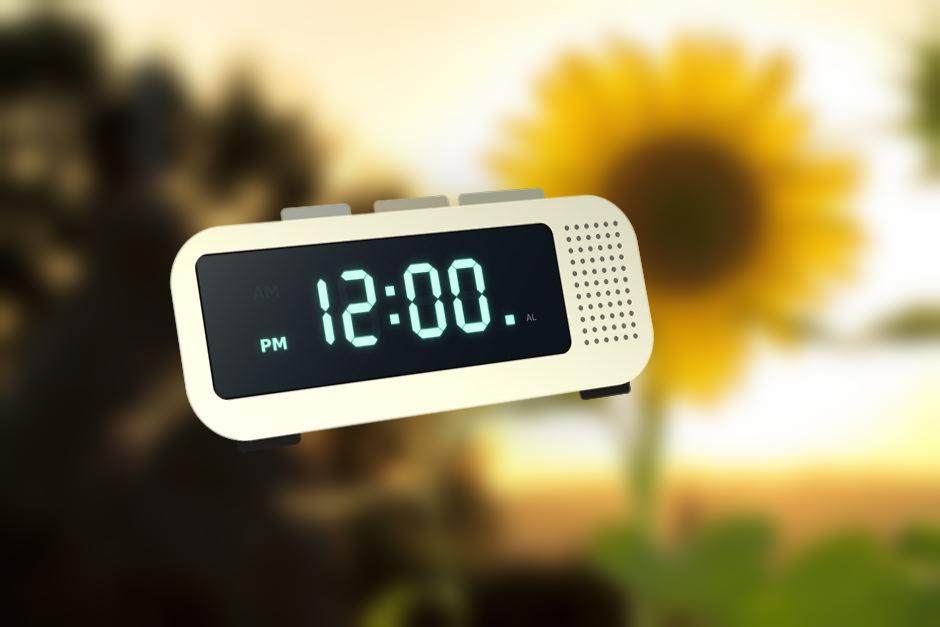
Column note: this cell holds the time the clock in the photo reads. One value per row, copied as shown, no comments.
12:00
